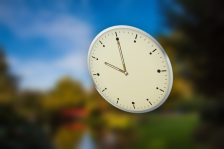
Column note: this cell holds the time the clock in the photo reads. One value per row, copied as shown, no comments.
10:00
